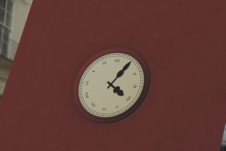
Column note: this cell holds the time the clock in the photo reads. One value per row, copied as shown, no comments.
4:05
